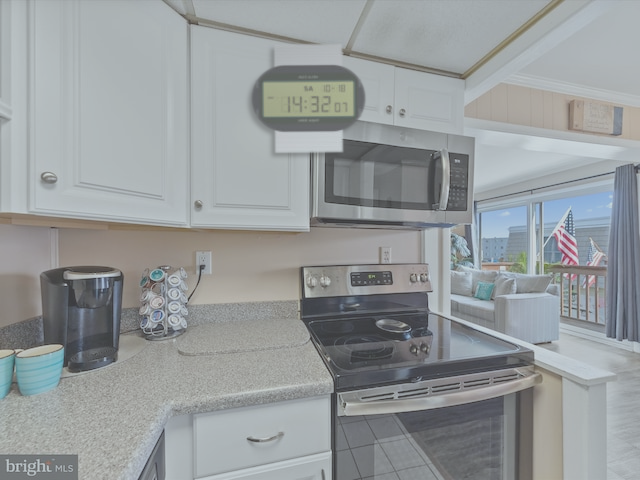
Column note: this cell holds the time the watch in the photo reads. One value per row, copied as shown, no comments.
14:32:07
